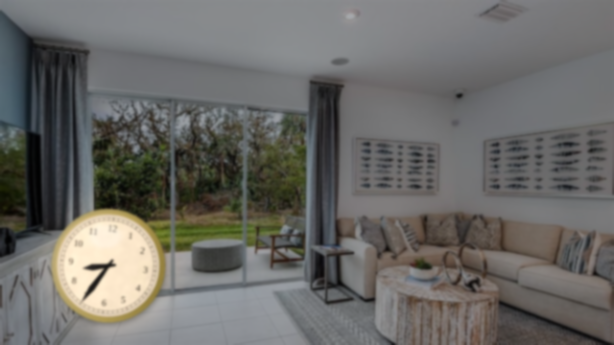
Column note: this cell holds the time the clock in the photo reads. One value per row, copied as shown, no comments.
8:35
